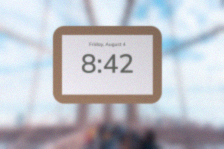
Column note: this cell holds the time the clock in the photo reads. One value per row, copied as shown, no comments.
8:42
